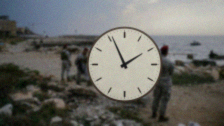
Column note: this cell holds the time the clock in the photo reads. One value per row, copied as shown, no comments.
1:56
